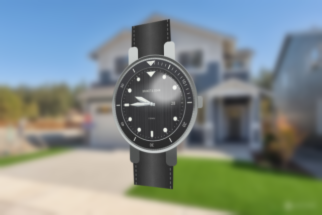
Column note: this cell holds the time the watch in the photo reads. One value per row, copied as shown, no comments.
9:45
